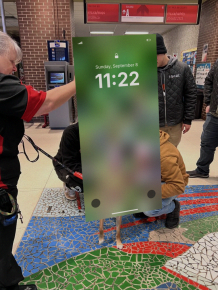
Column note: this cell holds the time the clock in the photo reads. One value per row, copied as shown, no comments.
11:22
